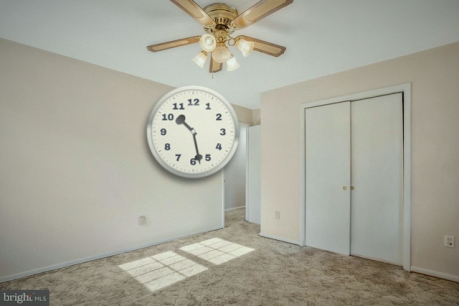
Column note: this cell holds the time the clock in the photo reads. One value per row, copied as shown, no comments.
10:28
